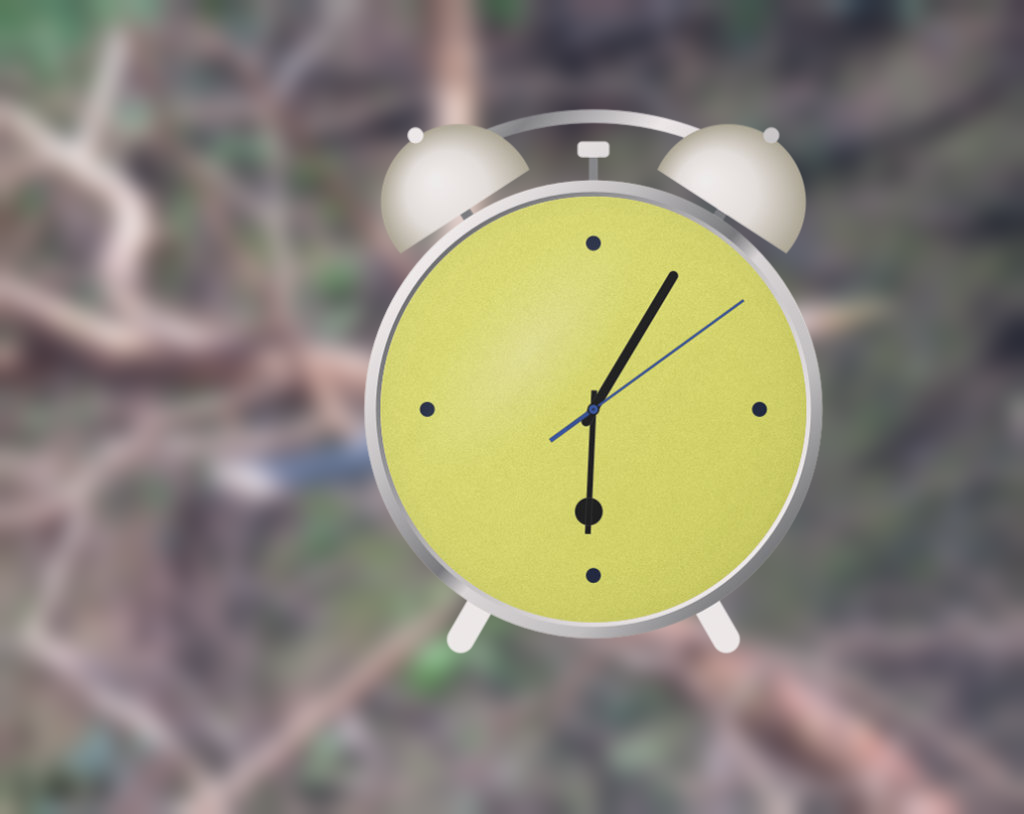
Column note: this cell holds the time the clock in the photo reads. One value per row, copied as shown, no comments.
6:05:09
